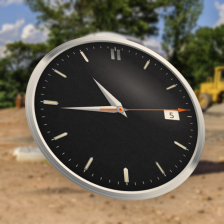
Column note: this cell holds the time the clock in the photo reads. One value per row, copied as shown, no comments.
10:44:14
